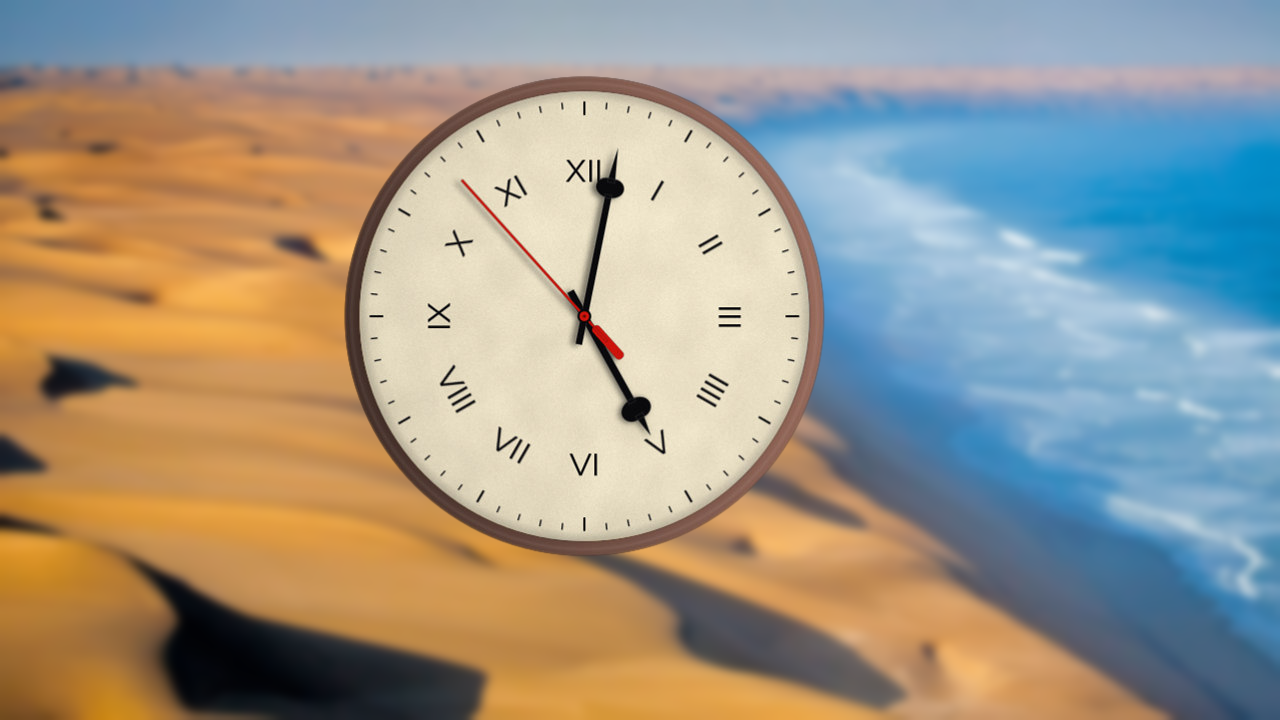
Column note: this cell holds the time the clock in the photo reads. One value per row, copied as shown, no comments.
5:01:53
